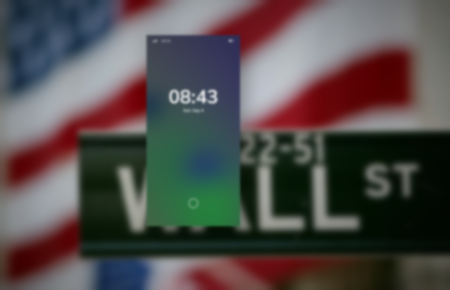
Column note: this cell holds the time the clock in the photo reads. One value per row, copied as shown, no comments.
8:43
